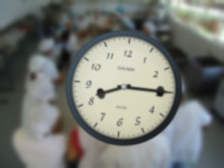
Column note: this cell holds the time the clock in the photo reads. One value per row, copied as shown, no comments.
8:15
